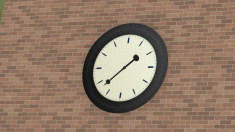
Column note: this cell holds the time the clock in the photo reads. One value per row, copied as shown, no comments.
1:38
